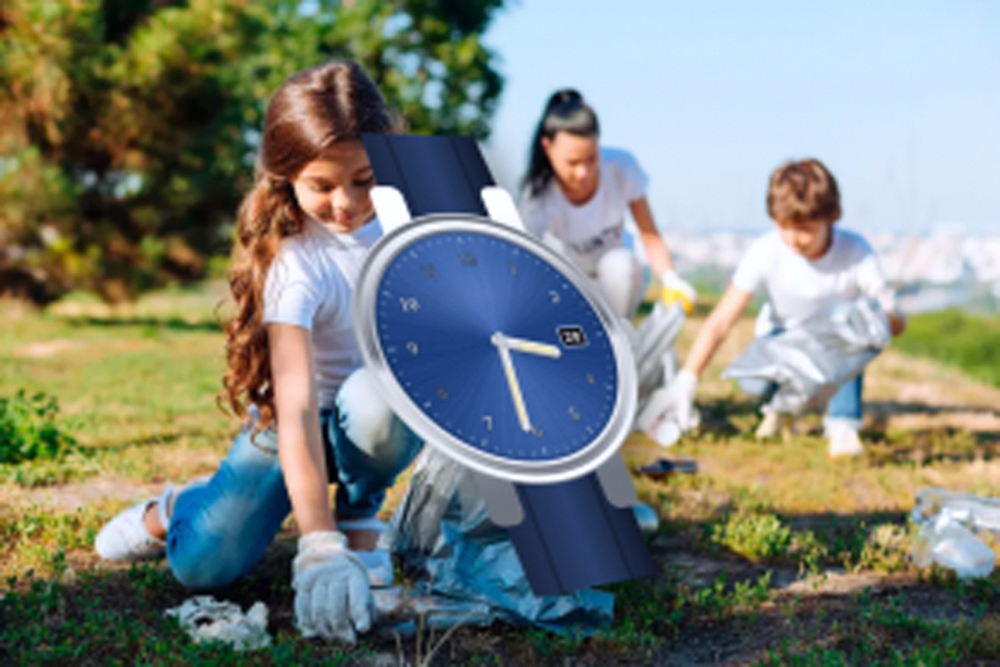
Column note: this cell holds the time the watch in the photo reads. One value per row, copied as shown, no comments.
3:31
